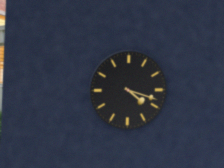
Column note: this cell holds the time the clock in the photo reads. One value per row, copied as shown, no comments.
4:18
